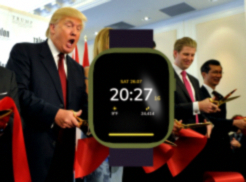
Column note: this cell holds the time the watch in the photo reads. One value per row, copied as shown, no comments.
20:27
